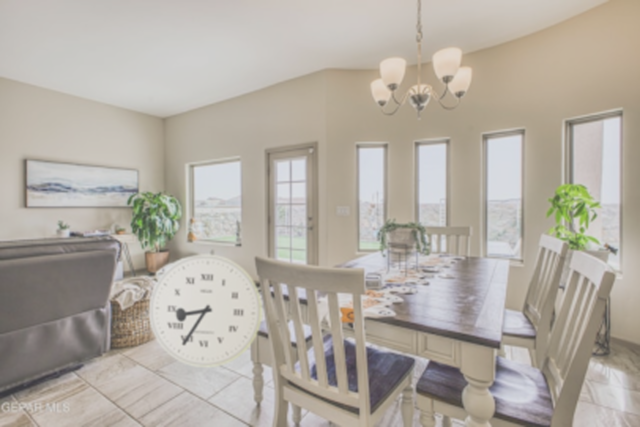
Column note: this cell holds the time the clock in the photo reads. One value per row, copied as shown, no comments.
8:35
